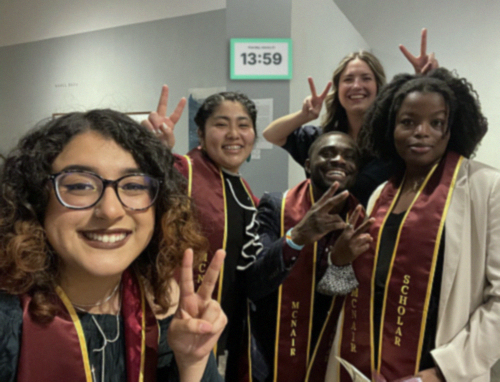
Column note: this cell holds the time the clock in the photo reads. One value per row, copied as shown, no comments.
13:59
